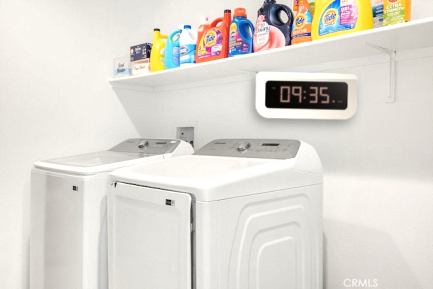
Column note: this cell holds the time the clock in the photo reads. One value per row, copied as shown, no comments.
9:35
